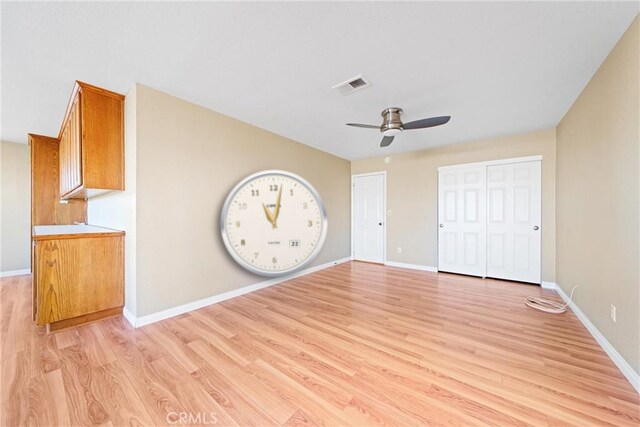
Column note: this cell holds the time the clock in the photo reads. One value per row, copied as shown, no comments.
11:02
